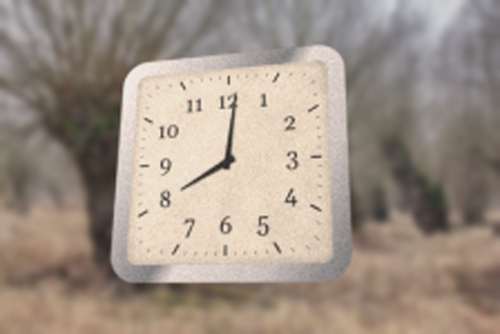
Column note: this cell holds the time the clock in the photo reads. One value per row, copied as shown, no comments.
8:01
